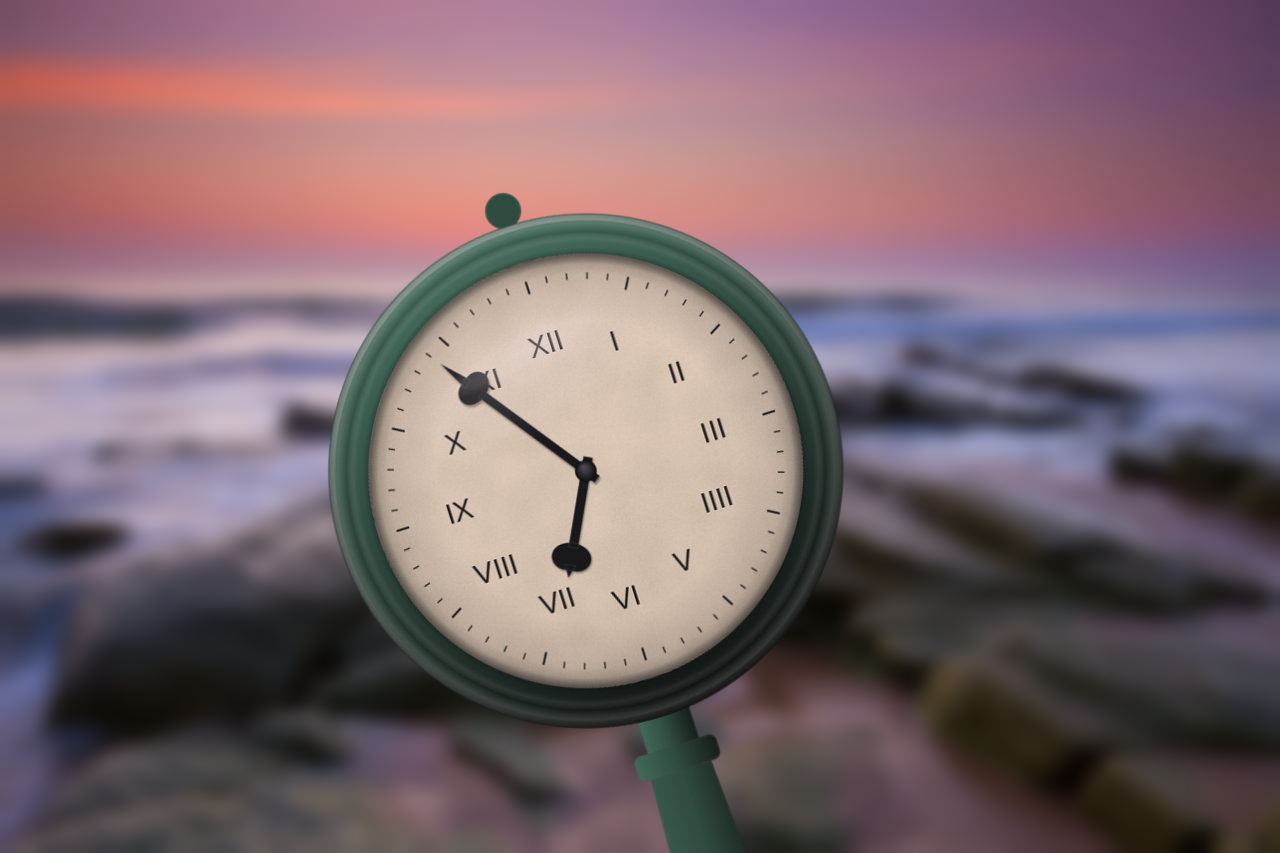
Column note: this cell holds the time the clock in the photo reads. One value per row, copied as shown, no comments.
6:54
